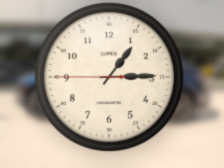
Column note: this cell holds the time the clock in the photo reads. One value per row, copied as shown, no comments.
1:14:45
